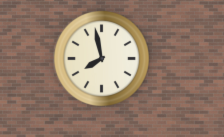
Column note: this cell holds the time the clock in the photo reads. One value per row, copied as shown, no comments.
7:58
